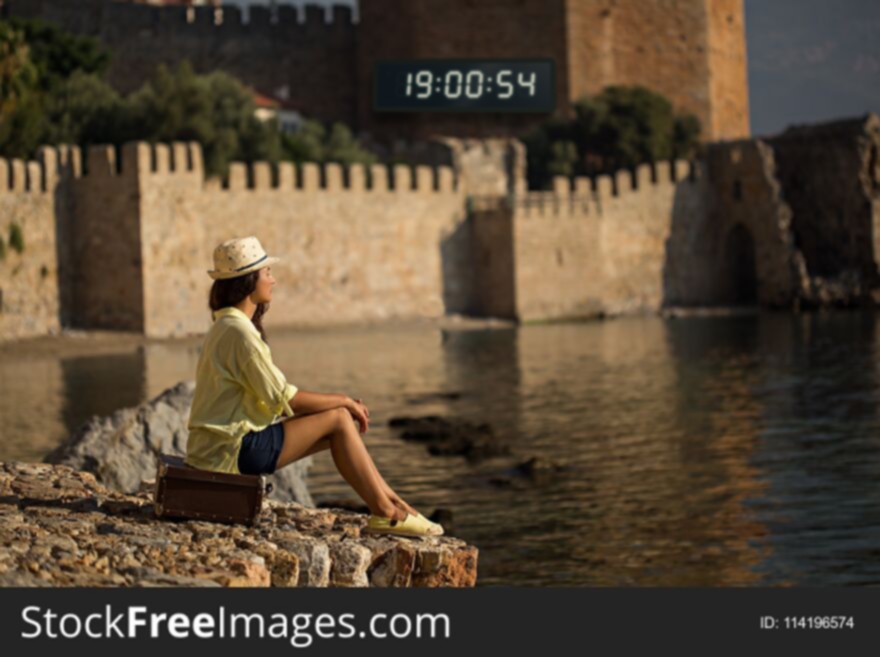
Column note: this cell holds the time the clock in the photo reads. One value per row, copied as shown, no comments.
19:00:54
